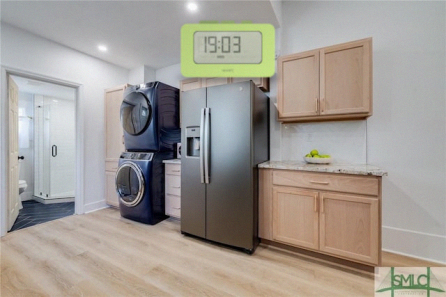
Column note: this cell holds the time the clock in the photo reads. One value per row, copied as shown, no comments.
19:03
